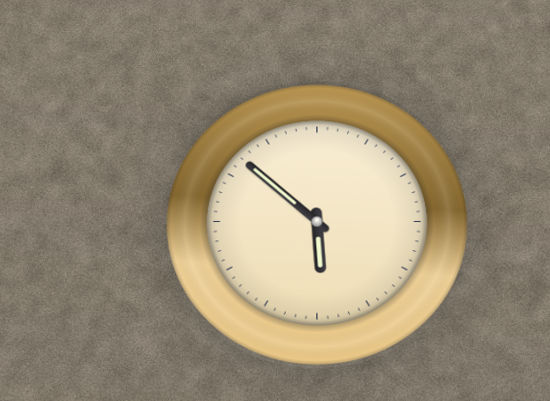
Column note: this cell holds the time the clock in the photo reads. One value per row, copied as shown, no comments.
5:52
